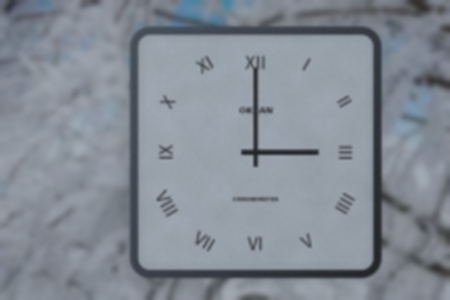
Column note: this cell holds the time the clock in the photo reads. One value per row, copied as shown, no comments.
3:00
